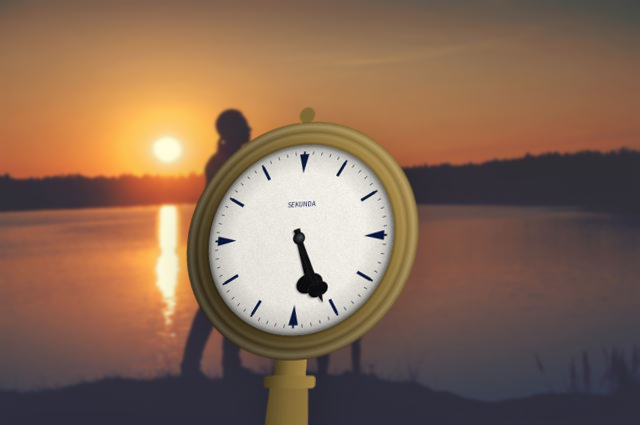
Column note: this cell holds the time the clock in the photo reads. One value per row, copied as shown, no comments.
5:26
